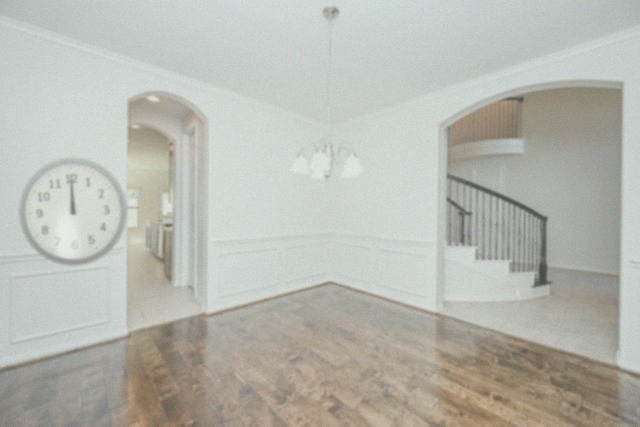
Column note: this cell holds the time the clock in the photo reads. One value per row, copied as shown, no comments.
12:00
